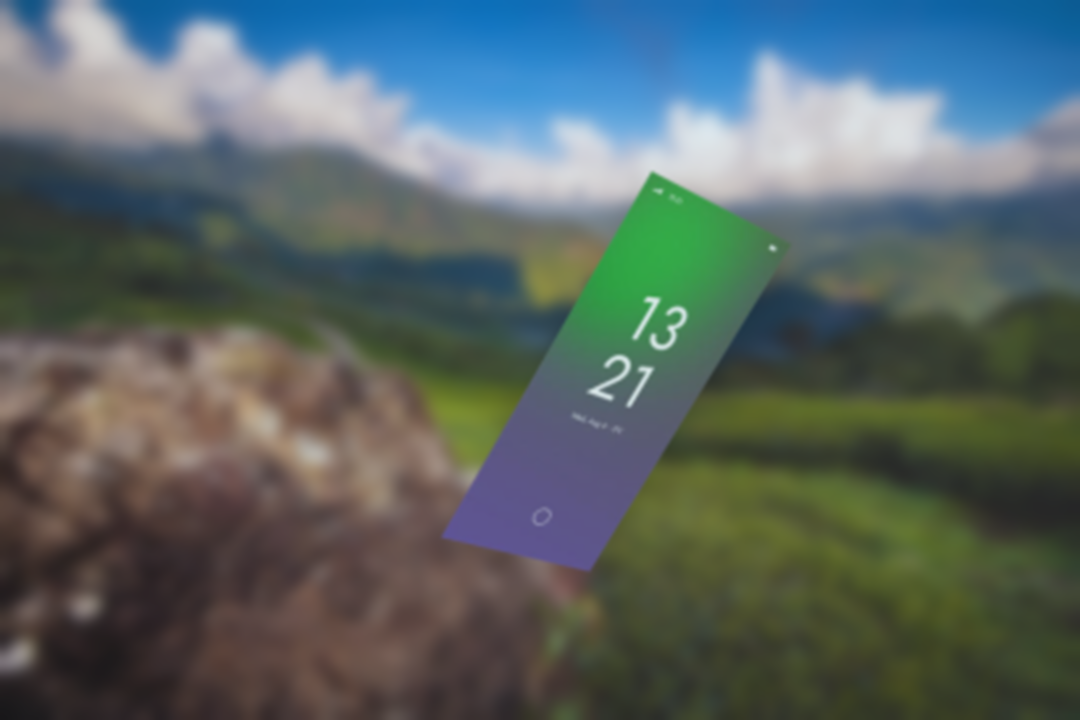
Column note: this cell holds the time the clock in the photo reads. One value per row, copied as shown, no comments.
13:21
